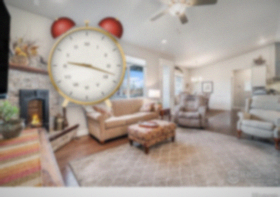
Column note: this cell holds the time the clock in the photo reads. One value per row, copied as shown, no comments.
9:18
